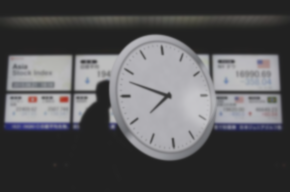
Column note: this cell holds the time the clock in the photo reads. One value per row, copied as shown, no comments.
7:48
